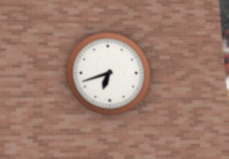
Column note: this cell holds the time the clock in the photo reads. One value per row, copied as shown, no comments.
6:42
